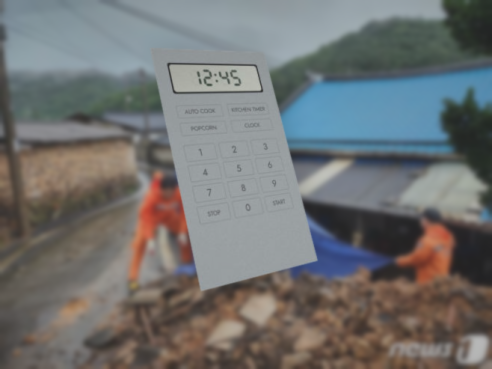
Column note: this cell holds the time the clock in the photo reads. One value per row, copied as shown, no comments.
12:45
